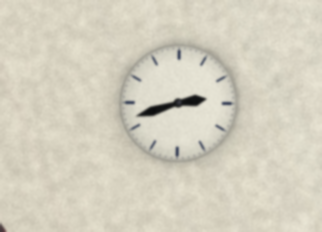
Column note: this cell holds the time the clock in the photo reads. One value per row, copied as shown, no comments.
2:42
